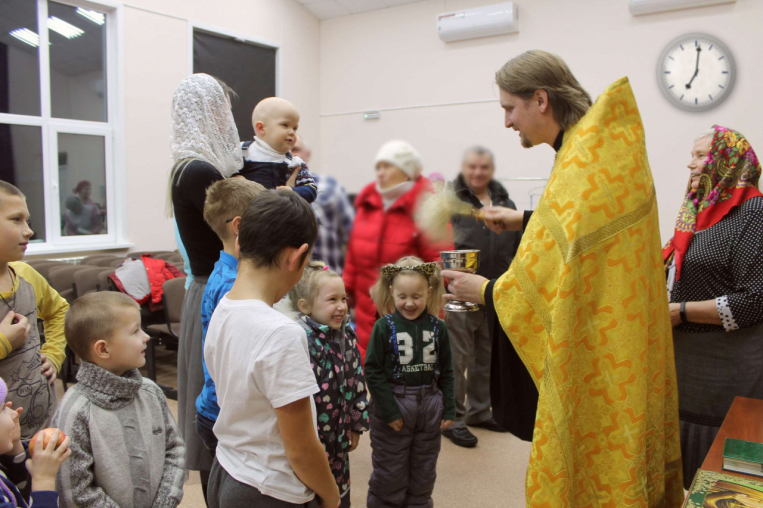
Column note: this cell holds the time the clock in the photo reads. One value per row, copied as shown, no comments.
7:01
